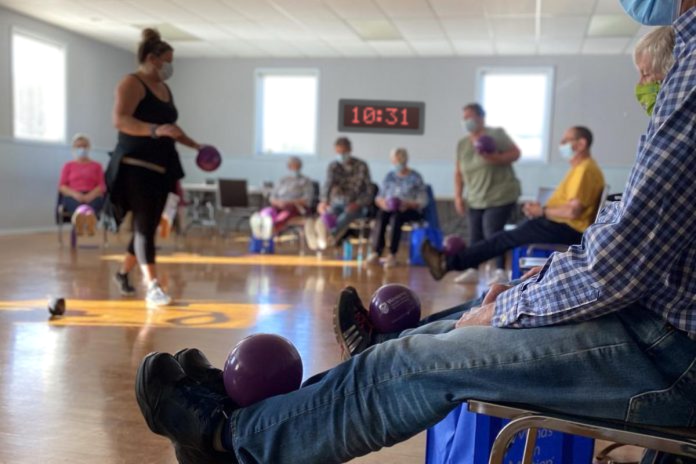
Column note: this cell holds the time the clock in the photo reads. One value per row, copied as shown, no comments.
10:31
